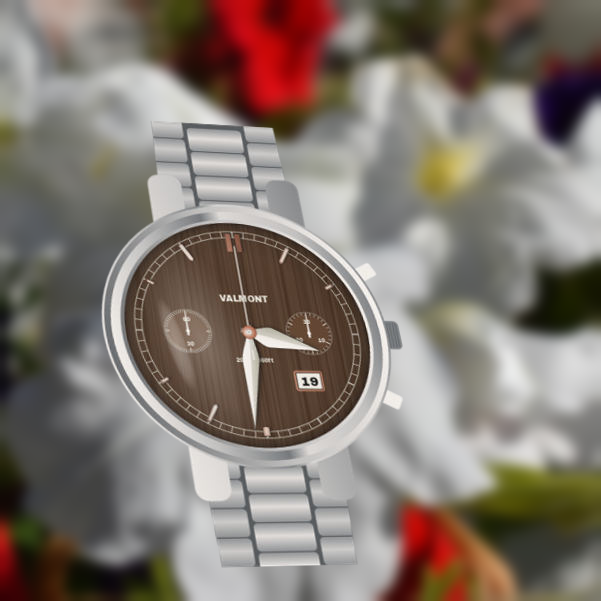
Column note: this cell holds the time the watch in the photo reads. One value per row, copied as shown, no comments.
3:31
